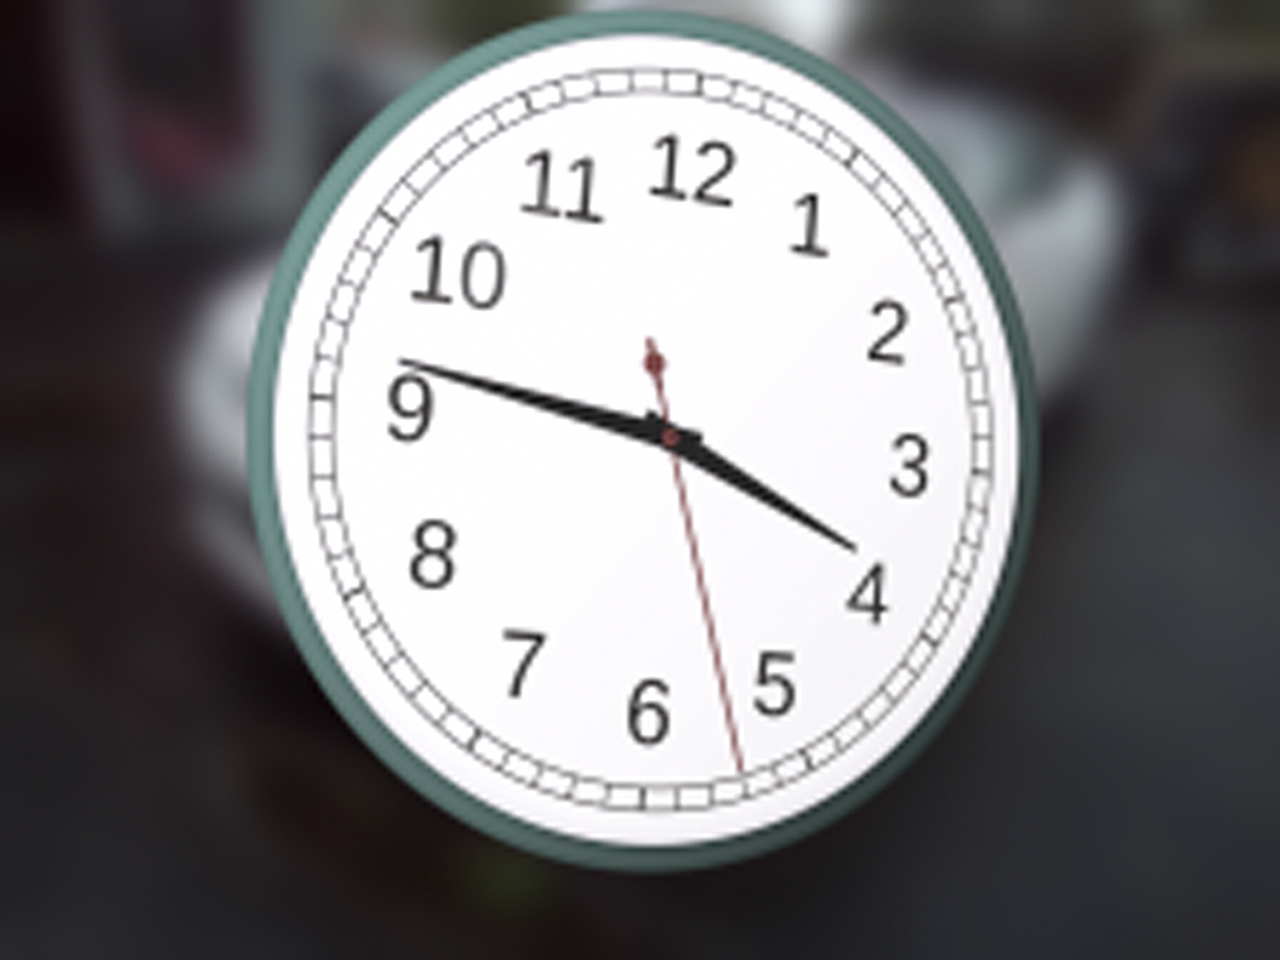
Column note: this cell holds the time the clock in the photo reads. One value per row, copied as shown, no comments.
3:46:27
